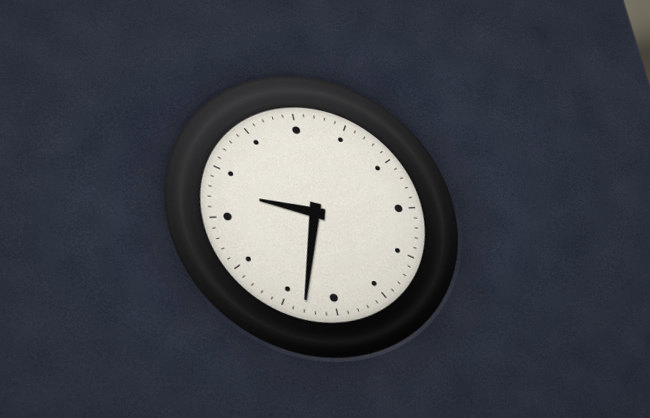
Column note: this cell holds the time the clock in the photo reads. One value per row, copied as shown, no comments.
9:33
